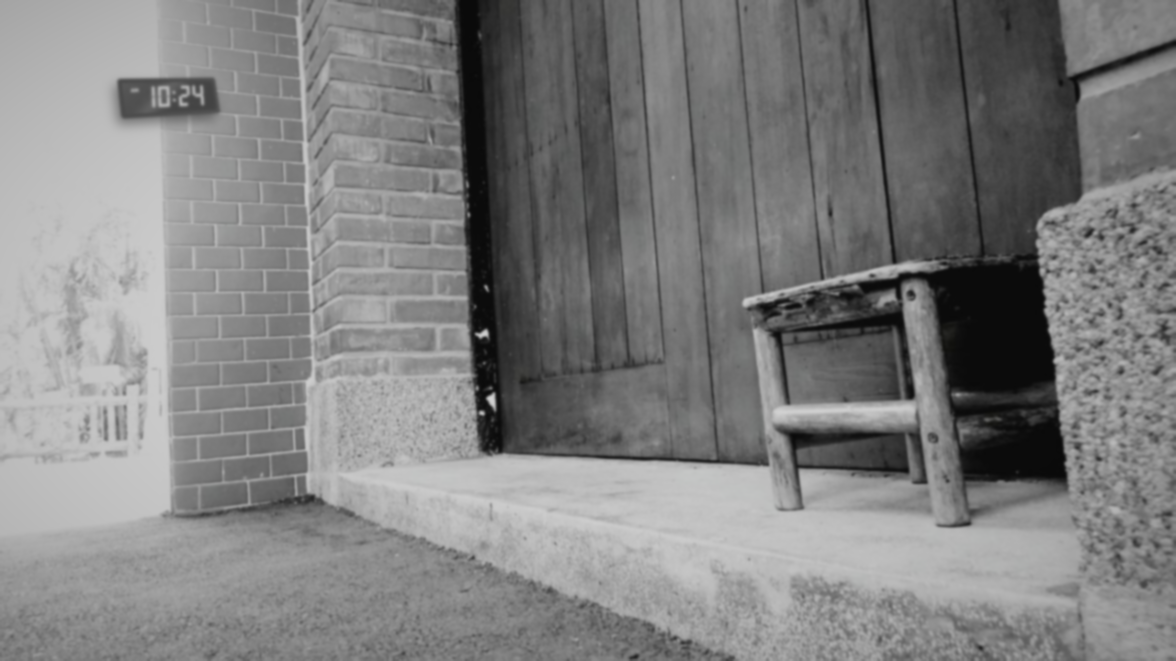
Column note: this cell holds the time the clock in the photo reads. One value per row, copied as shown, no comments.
10:24
